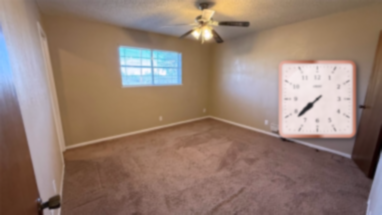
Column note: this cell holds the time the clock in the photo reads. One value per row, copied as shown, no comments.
7:38
